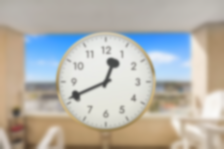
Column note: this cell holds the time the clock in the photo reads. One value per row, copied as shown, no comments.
12:41
